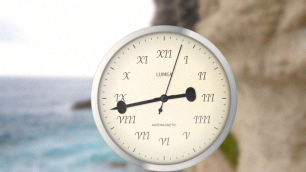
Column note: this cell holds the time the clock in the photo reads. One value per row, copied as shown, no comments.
2:43:03
